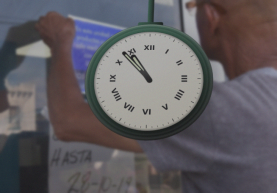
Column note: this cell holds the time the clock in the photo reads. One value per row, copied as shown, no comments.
10:53
